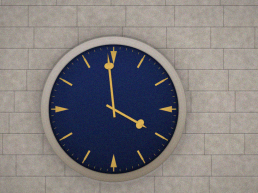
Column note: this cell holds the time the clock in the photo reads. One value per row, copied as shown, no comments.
3:59
